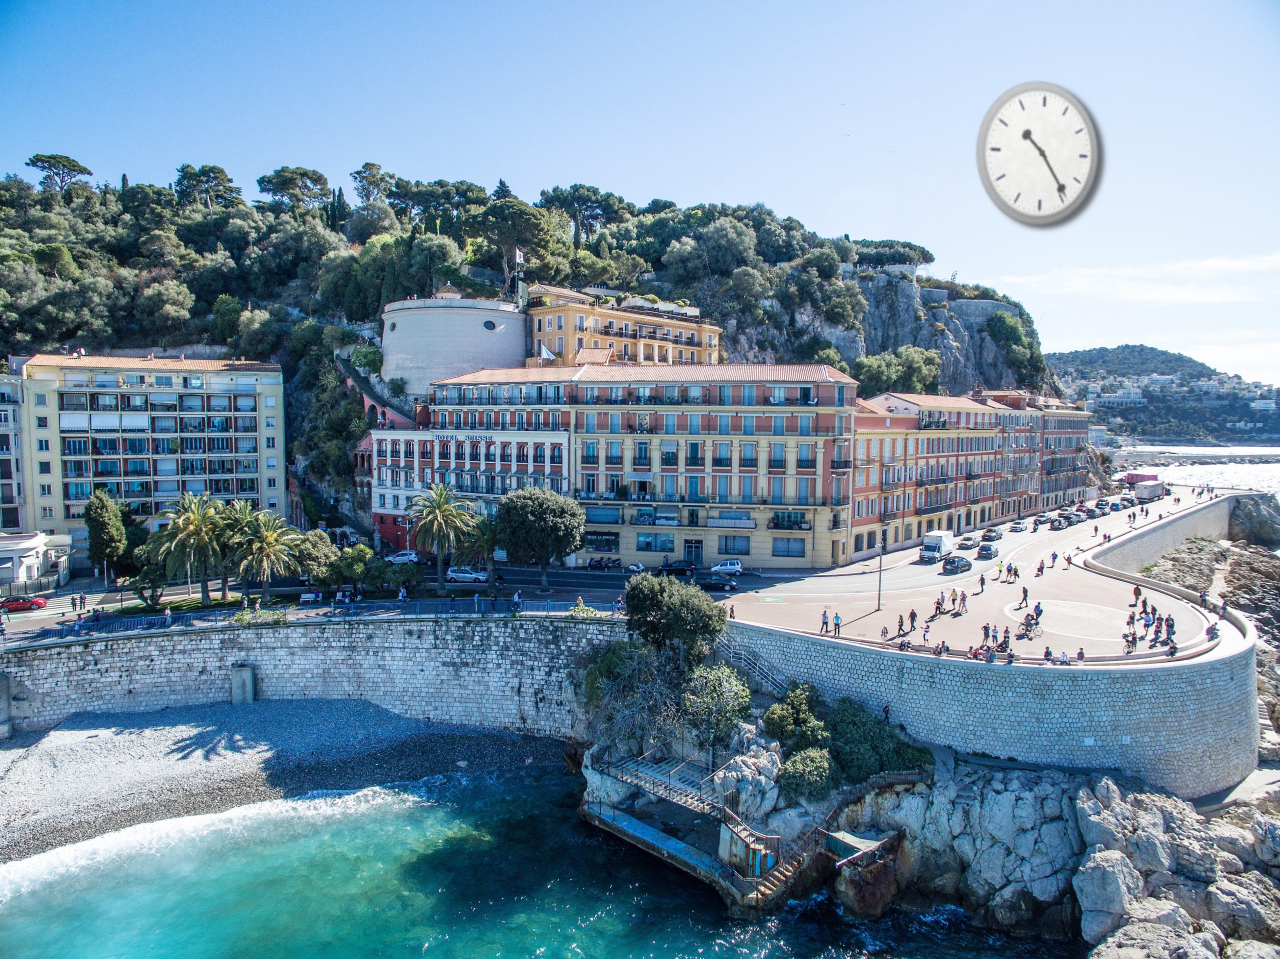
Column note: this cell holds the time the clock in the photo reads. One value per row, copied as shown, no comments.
10:24
